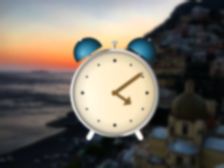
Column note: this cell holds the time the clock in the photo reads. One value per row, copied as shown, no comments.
4:09
